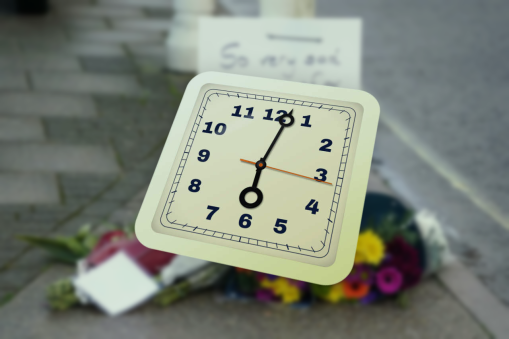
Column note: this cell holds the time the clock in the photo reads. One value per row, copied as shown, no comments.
6:02:16
